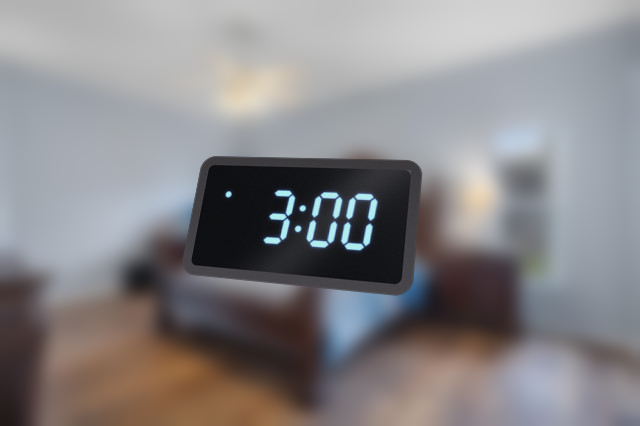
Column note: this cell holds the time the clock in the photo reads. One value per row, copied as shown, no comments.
3:00
